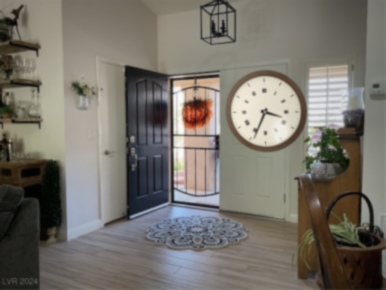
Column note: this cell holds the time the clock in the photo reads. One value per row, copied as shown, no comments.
3:34
